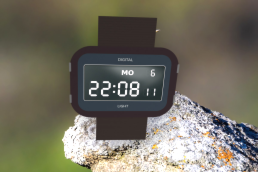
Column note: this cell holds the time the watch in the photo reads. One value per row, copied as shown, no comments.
22:08:11
